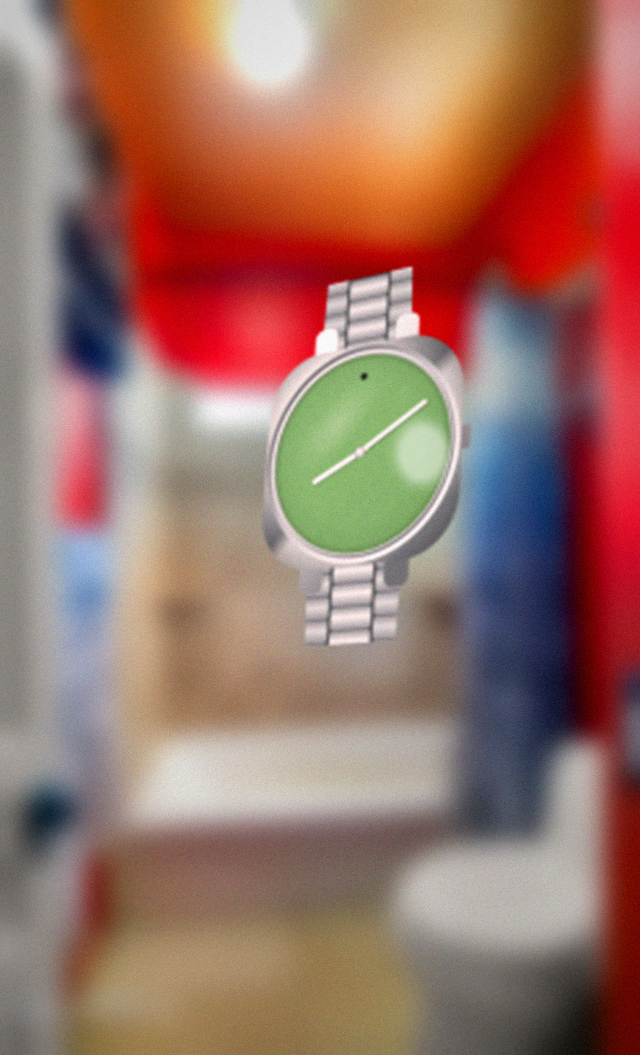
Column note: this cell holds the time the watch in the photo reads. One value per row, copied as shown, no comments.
8:10
